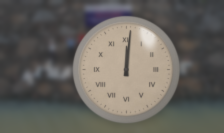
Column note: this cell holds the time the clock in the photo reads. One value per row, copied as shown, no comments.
12:01
